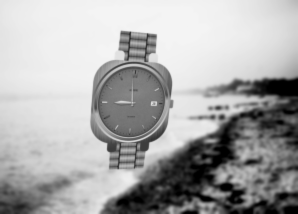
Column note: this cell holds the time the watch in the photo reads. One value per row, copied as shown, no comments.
8:59
